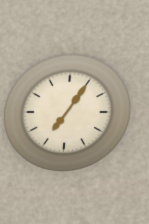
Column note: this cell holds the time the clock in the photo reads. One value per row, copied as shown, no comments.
7:05
